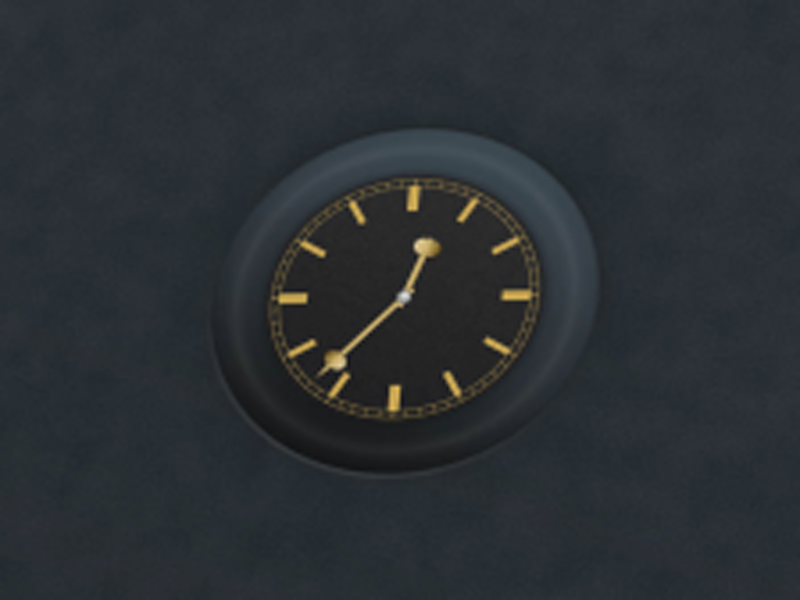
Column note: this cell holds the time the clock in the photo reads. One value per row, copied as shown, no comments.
12:37
